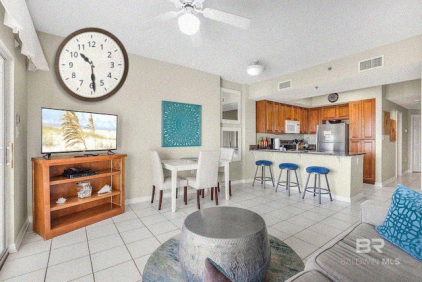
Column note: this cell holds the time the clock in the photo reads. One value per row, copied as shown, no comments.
10:29
